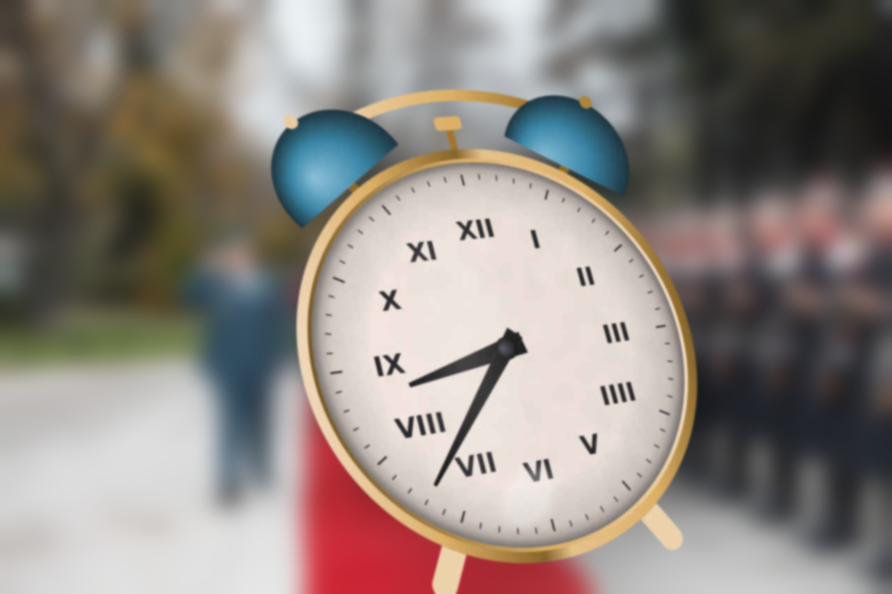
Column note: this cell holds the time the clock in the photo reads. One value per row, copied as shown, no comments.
8:37
